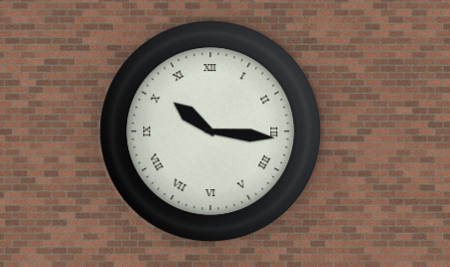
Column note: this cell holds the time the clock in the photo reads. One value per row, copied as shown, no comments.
10:16
